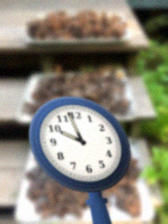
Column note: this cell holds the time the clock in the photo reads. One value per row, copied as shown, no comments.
9:58
